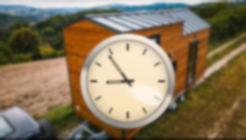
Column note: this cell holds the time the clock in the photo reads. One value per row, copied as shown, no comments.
8:54
